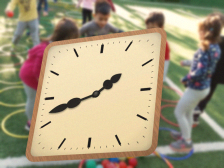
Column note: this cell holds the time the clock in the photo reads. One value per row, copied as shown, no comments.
1:42
